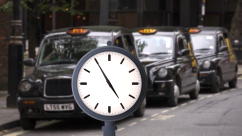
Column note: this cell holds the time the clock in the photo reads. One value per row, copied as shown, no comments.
4:55
